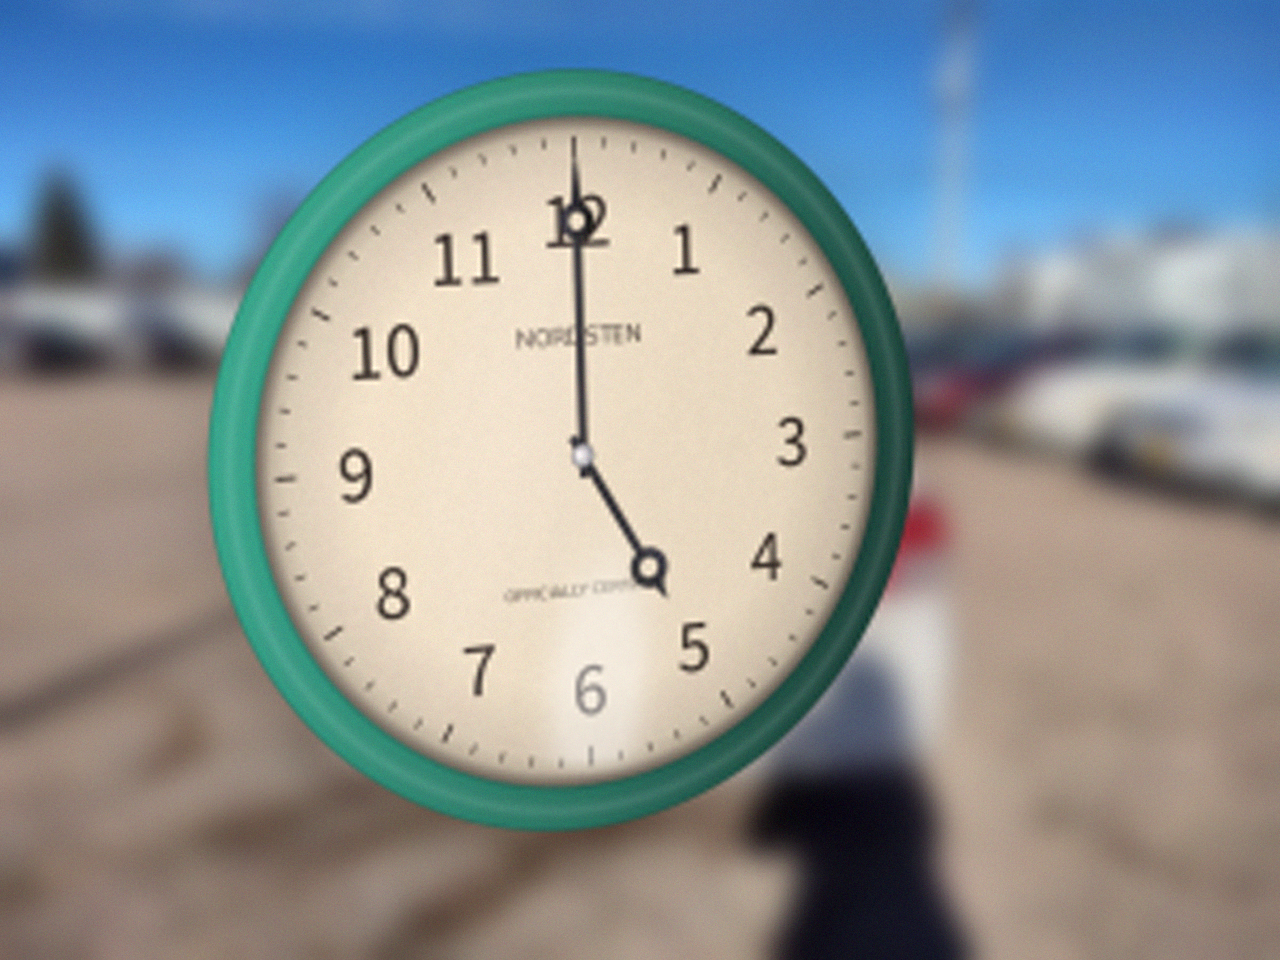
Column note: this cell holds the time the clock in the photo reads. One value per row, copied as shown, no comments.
5:00
